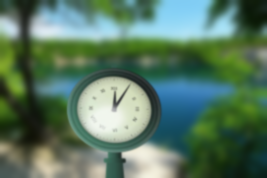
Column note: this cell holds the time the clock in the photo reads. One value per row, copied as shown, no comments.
12:05
